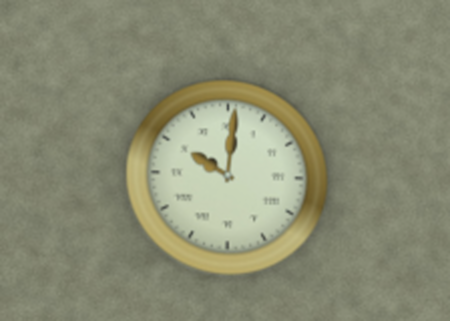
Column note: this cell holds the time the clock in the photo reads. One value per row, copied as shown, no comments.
10:01
